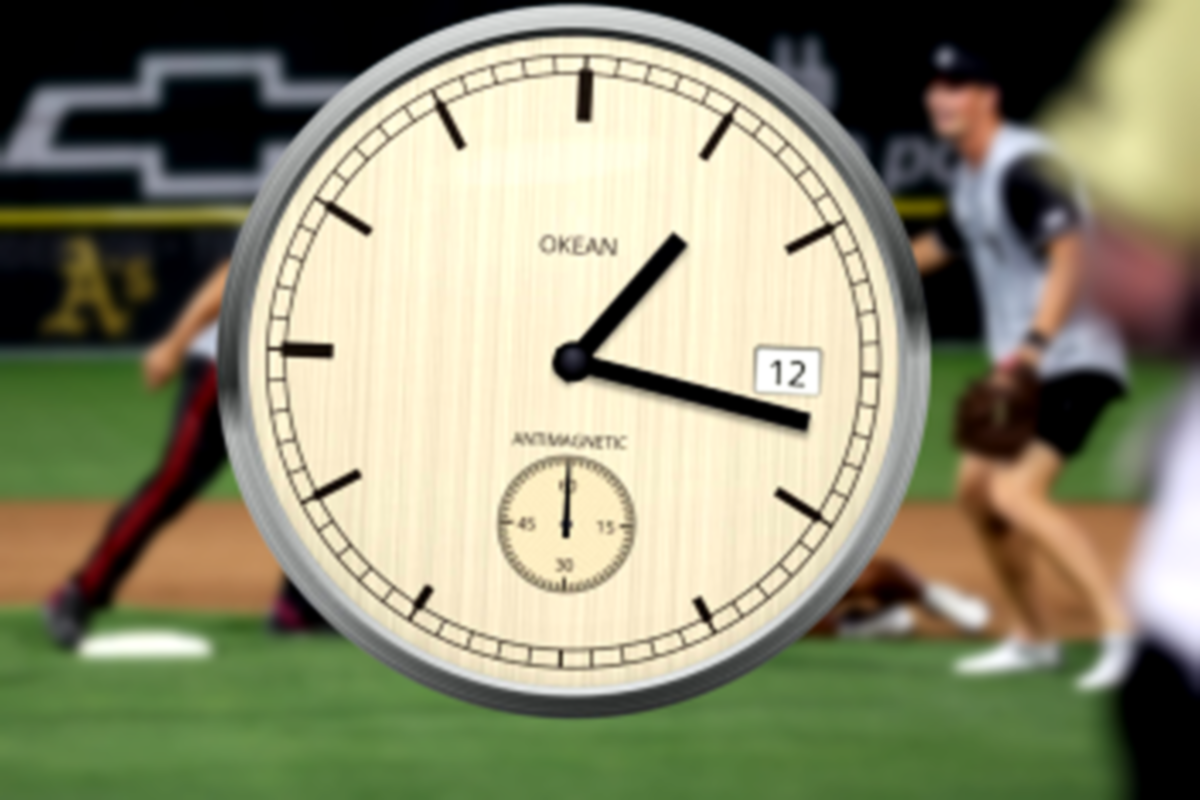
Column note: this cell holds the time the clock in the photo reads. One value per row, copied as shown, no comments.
1:17
